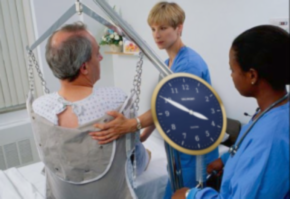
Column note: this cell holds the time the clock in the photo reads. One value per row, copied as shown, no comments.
3:50
